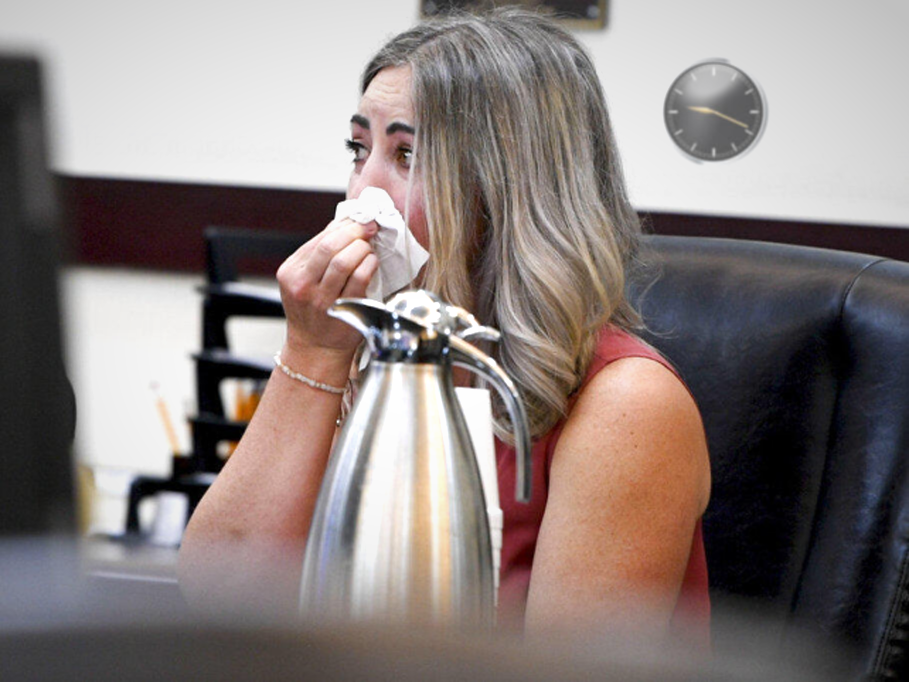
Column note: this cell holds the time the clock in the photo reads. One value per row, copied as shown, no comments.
9:19
